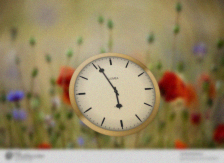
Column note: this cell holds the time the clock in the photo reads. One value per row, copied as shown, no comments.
5:56
